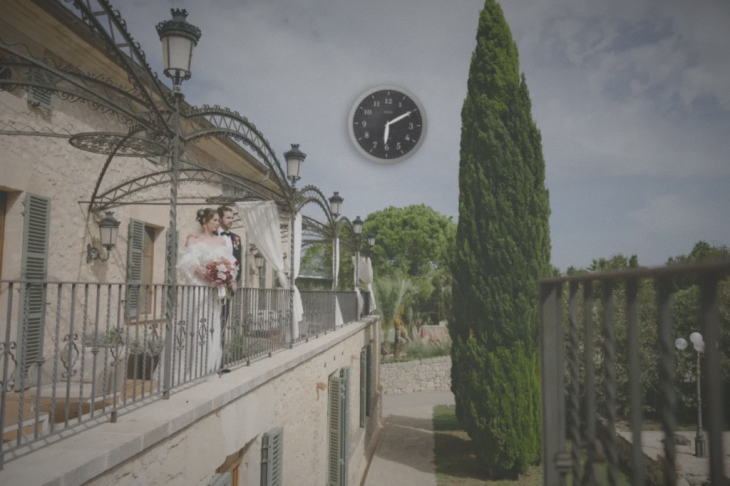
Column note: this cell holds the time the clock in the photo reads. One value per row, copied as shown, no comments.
6:10
